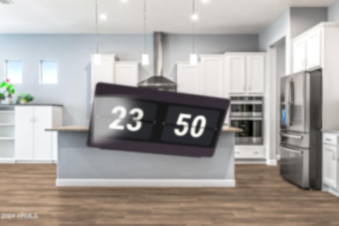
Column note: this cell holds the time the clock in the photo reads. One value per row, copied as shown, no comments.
23:50
